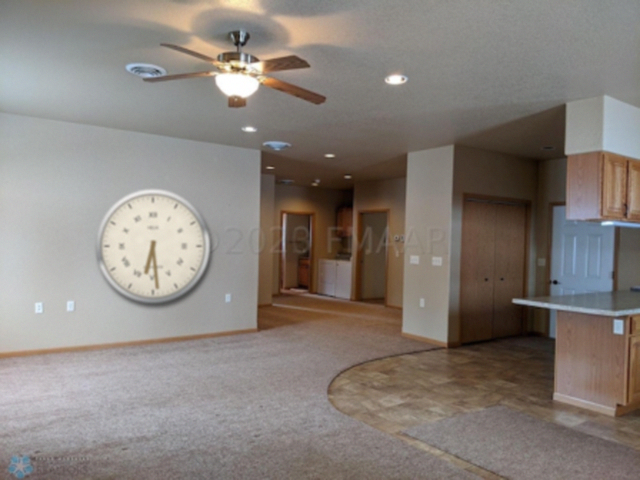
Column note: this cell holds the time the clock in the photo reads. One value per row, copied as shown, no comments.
6:29
